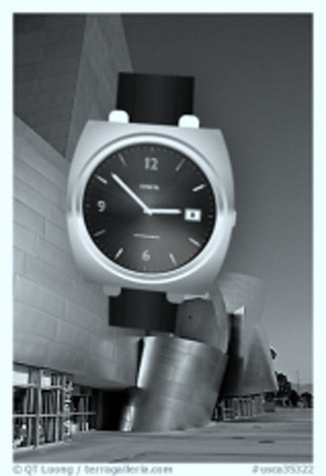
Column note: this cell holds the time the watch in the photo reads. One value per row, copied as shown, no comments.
2:52
